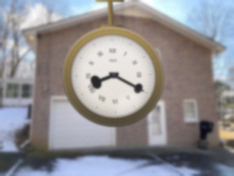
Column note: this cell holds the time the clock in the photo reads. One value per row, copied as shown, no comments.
8:20
